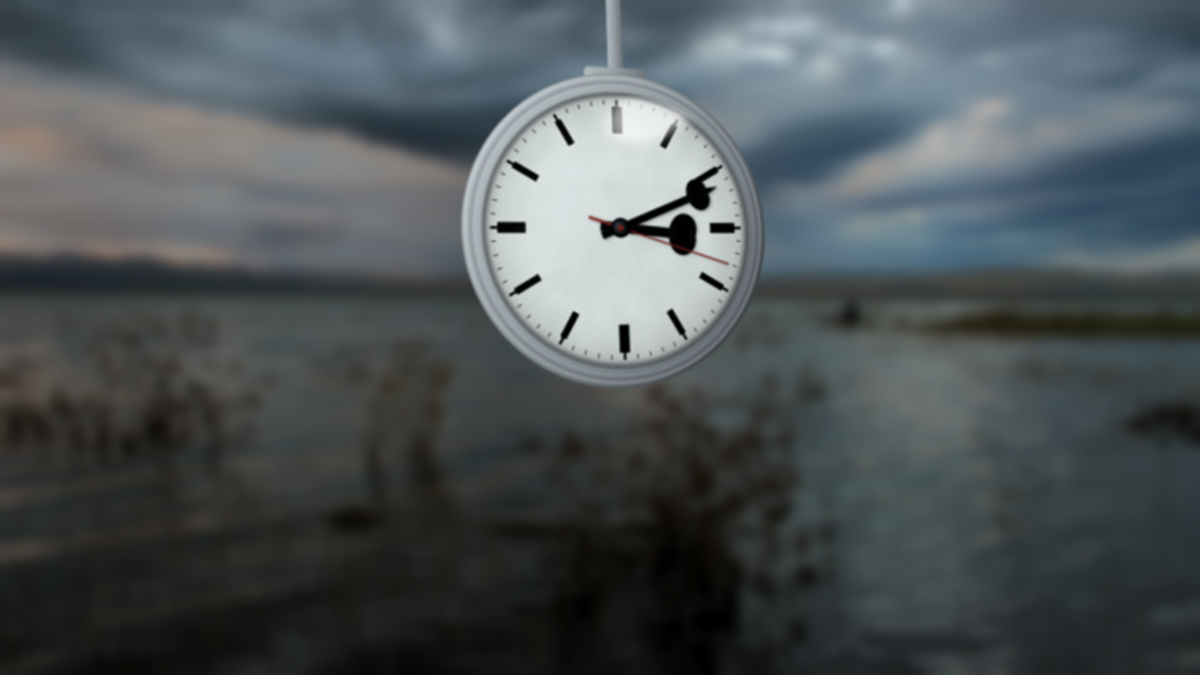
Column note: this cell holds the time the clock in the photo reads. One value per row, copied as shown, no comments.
3:11:18
